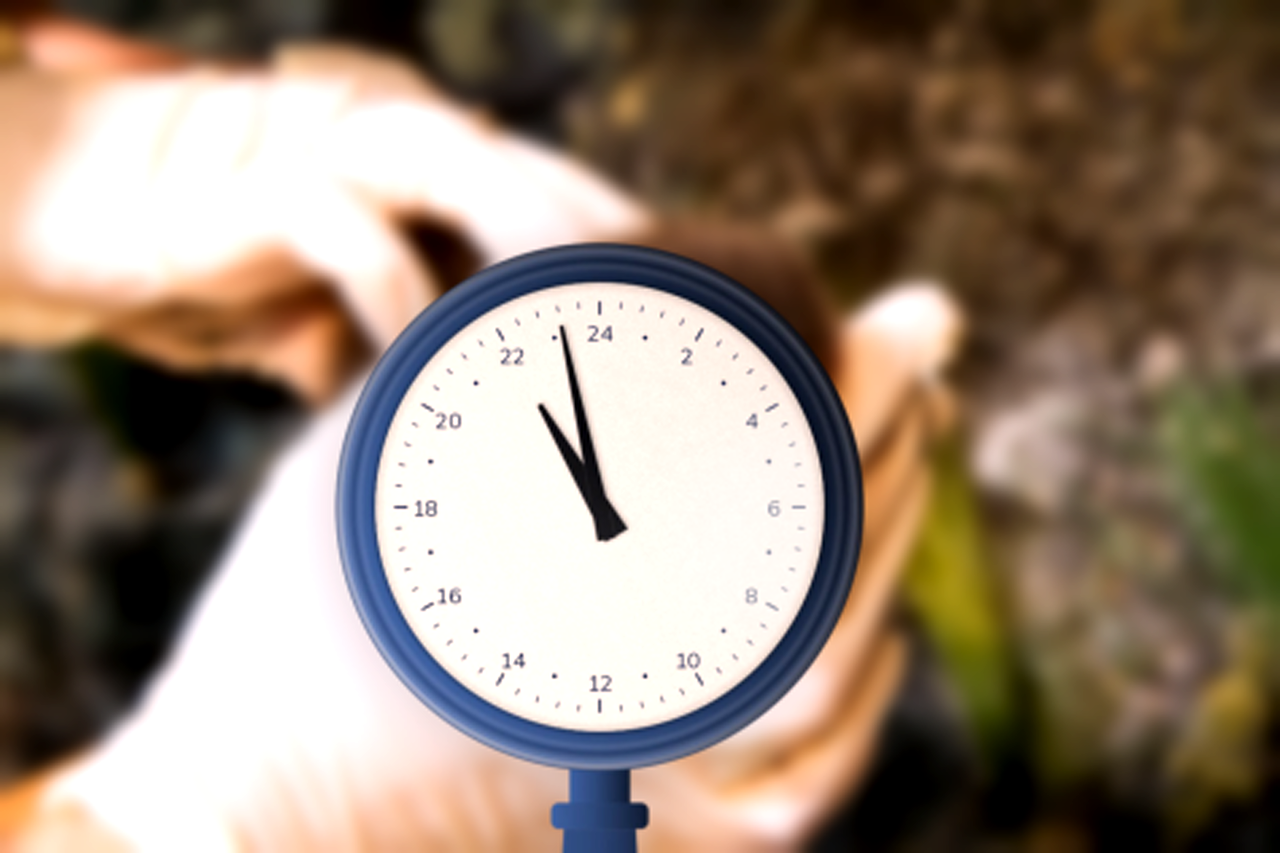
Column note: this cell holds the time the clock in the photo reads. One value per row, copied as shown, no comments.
21:58
